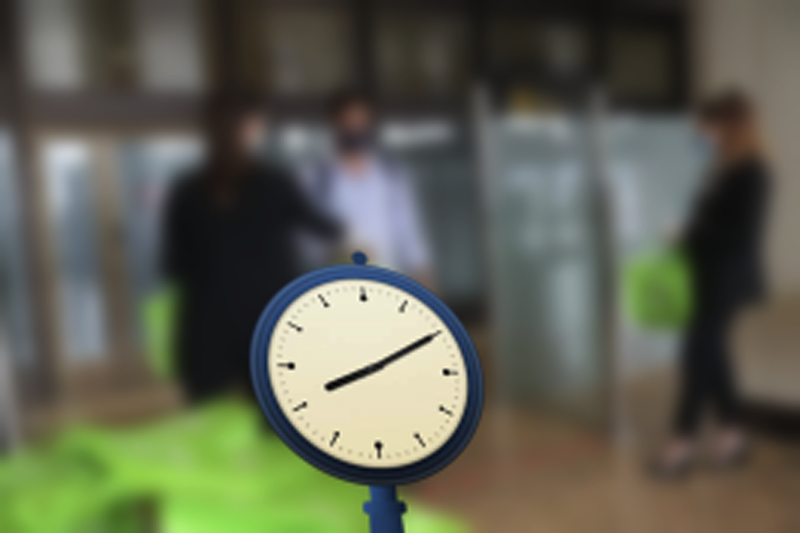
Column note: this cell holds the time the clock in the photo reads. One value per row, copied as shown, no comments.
8:10
